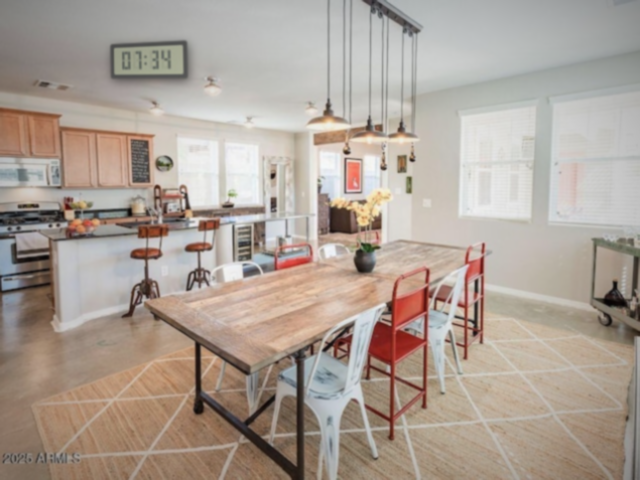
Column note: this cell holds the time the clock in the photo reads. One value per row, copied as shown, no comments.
7:34
